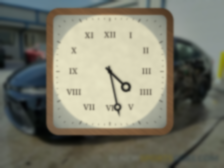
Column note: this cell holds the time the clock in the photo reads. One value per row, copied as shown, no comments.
4:28
